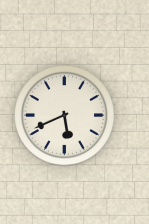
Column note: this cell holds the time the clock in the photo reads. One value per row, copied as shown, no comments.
5:41
